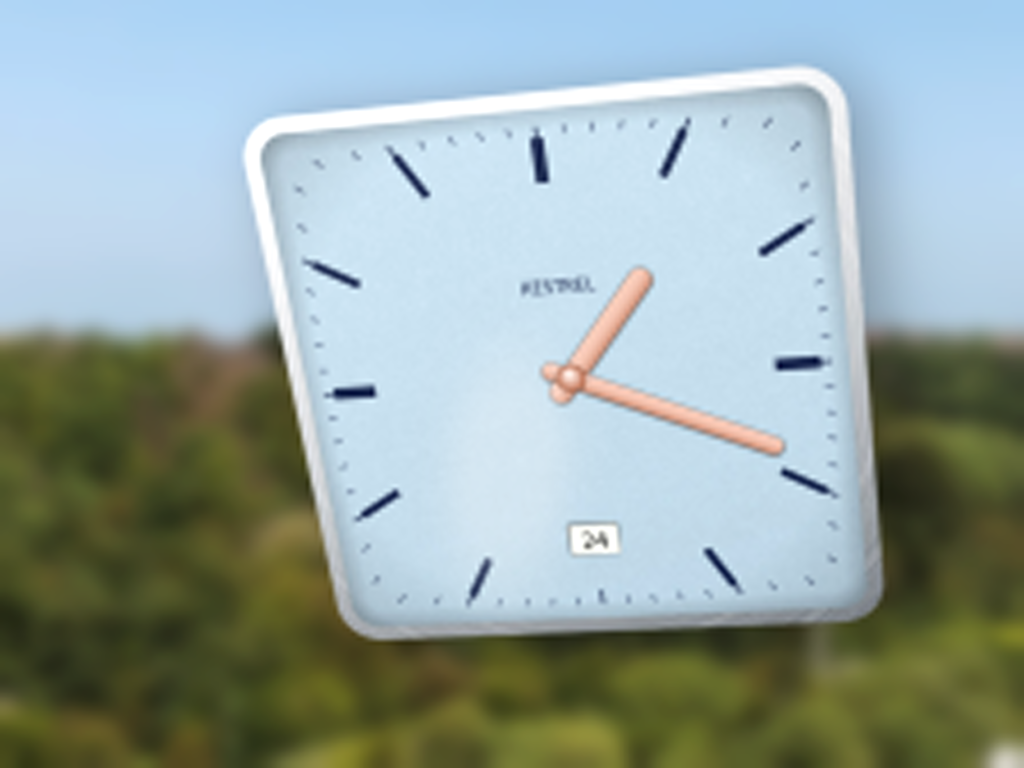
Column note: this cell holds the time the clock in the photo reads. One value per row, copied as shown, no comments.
1:19
